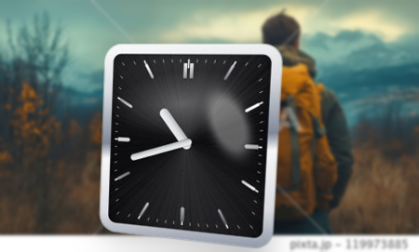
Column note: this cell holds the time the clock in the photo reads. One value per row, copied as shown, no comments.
10:42
